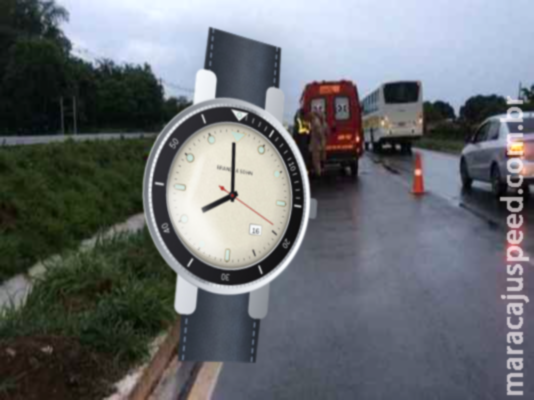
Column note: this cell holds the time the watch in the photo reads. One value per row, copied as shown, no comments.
7:59:19
